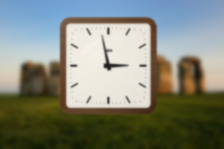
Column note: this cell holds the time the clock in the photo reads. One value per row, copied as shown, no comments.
2:58
